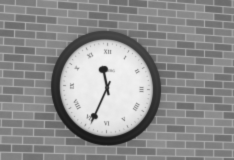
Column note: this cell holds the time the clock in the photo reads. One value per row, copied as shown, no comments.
11:34
